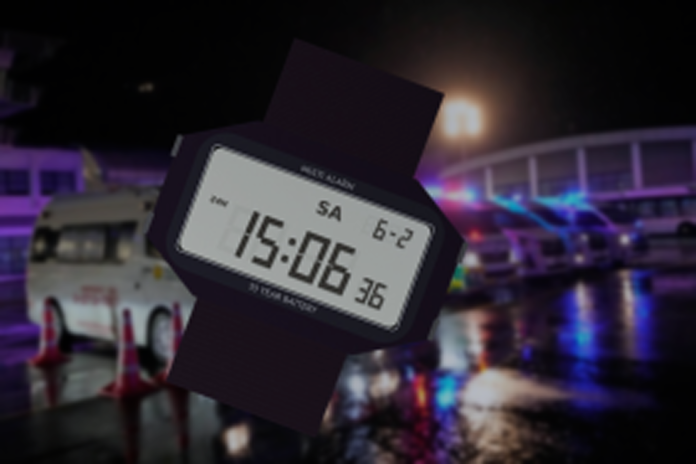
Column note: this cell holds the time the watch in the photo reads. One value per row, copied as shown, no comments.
15:06:36
